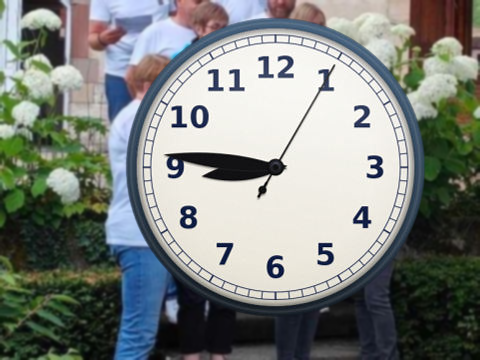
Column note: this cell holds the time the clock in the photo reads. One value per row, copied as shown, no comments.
8:46:05
